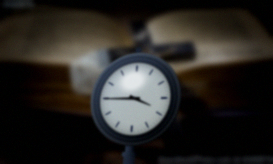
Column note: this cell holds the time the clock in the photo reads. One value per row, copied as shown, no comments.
3:45
